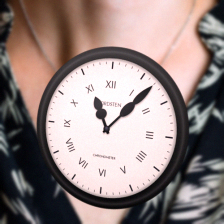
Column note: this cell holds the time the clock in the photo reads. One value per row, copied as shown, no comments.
11:07
